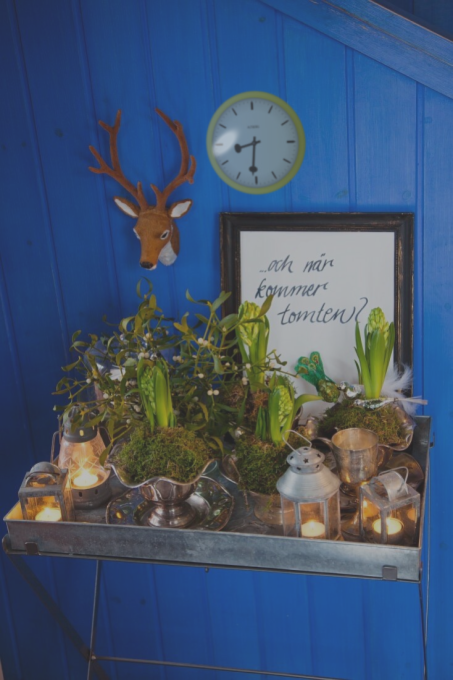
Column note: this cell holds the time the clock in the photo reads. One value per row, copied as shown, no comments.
8:31
